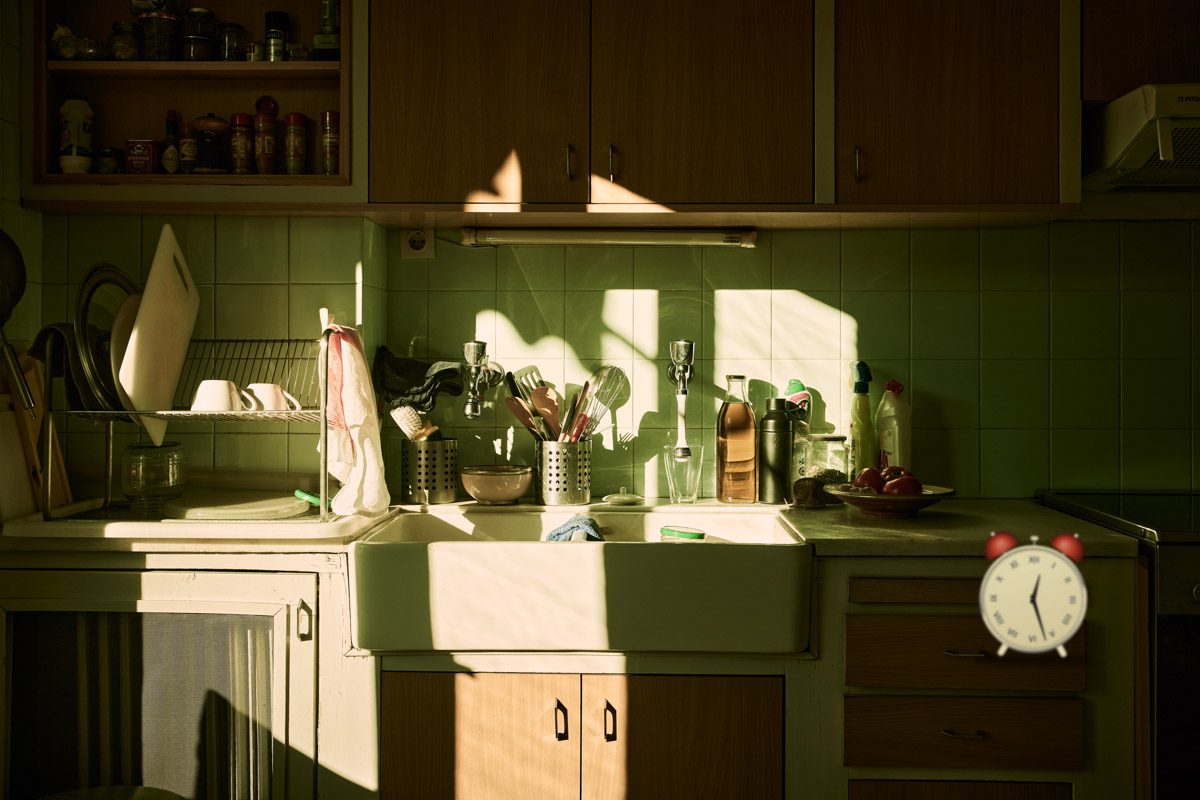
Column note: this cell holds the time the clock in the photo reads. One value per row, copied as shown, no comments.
12:27
